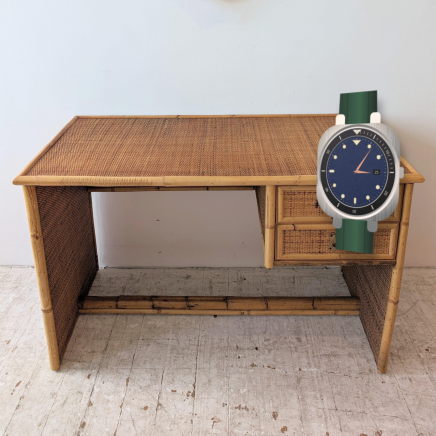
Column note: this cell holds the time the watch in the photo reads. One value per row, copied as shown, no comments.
3:06
